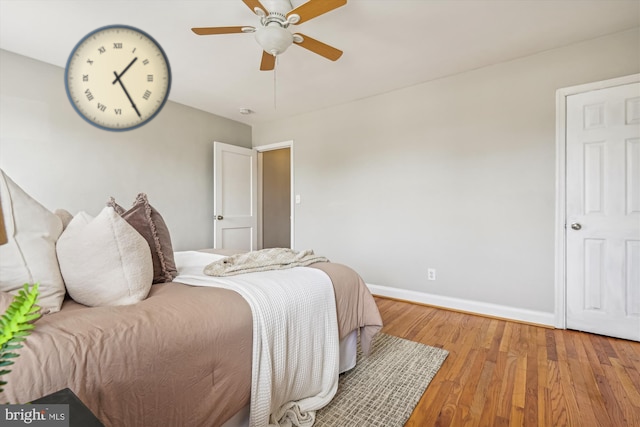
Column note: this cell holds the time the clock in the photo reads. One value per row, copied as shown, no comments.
1:25
